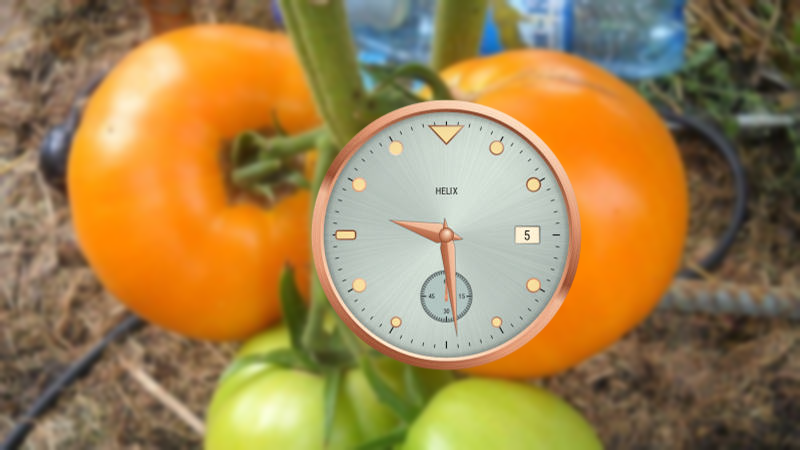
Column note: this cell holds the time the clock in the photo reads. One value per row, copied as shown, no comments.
9:29
